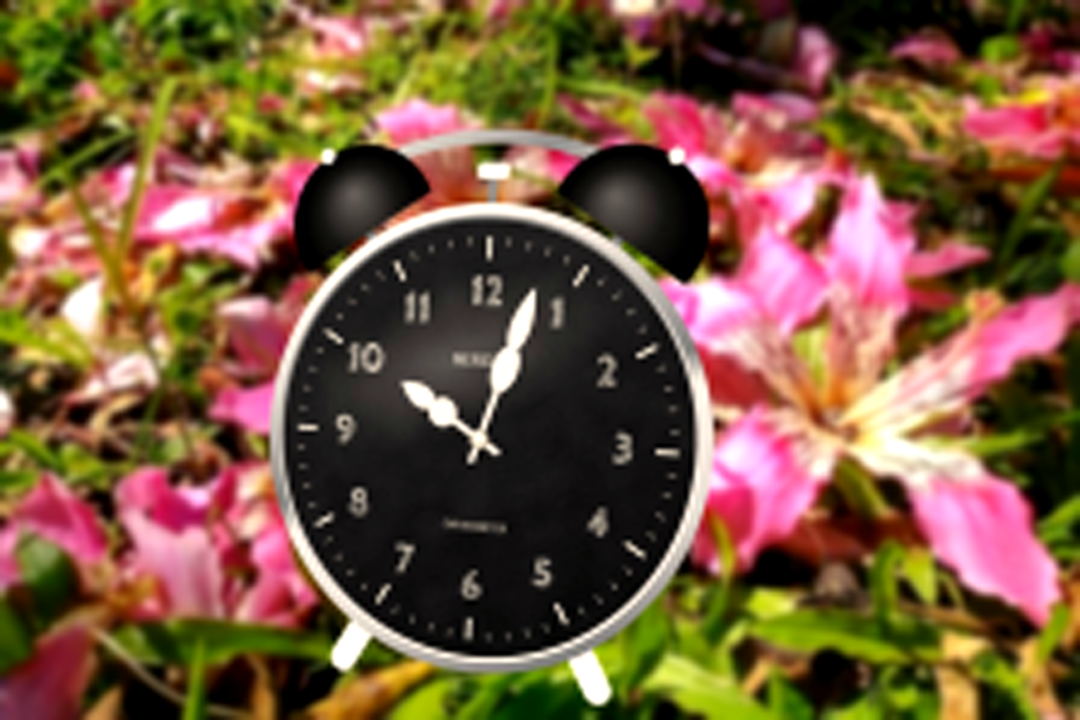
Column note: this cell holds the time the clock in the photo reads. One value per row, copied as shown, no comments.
10:03
